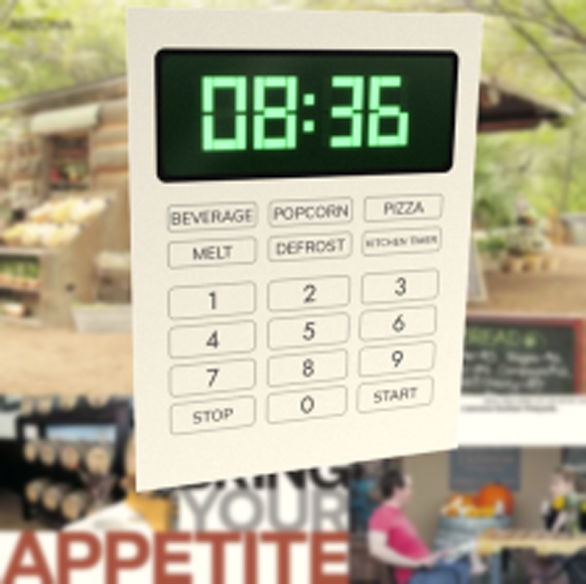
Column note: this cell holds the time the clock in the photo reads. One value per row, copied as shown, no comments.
8:36
